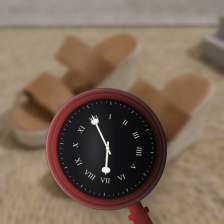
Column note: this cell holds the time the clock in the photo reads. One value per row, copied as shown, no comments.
7:00
